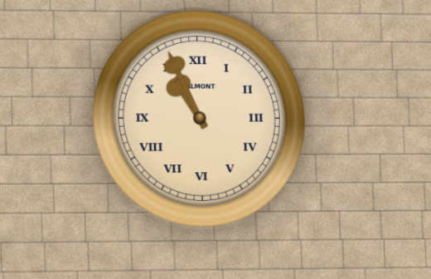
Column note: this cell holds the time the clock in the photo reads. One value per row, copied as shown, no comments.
10:56
